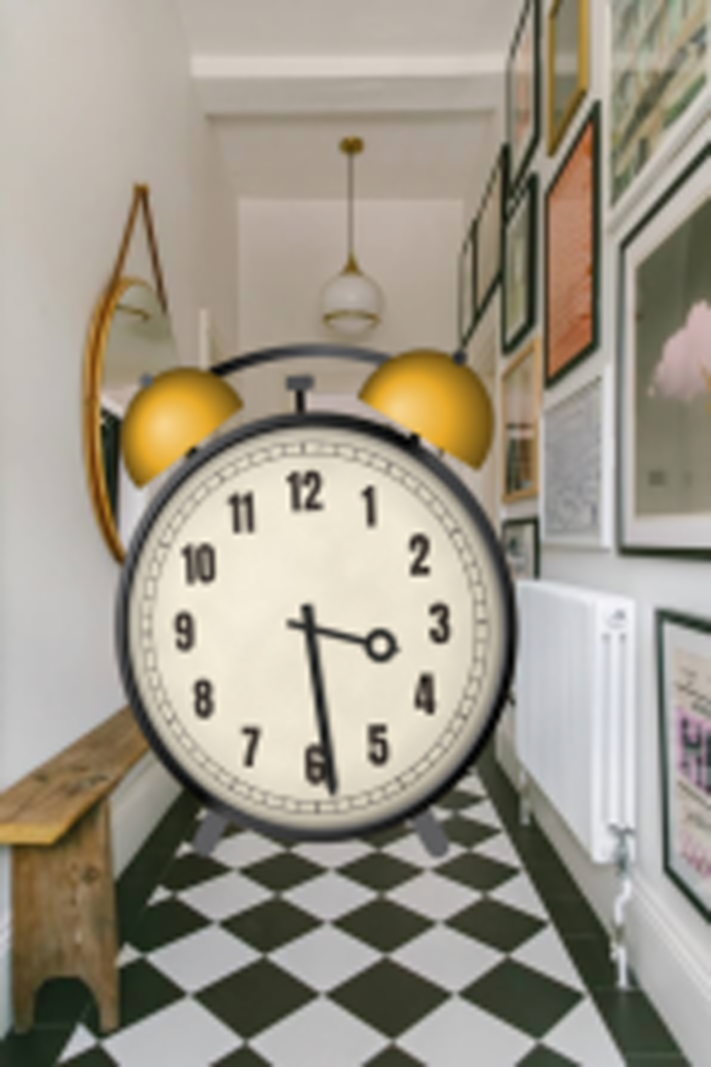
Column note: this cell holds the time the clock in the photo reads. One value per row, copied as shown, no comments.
3:29
